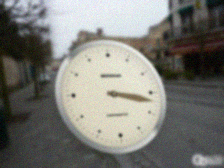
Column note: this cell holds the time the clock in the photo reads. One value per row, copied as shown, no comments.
3:17
